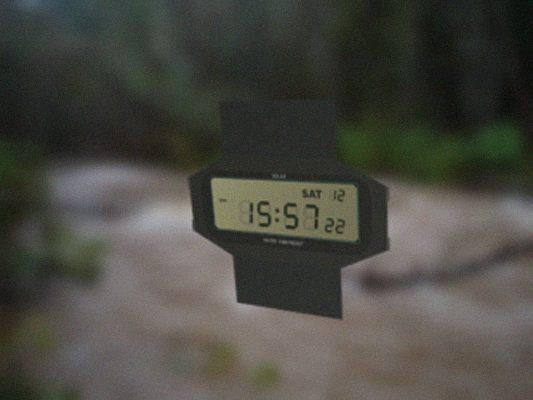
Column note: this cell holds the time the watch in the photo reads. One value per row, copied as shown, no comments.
15:57:22
